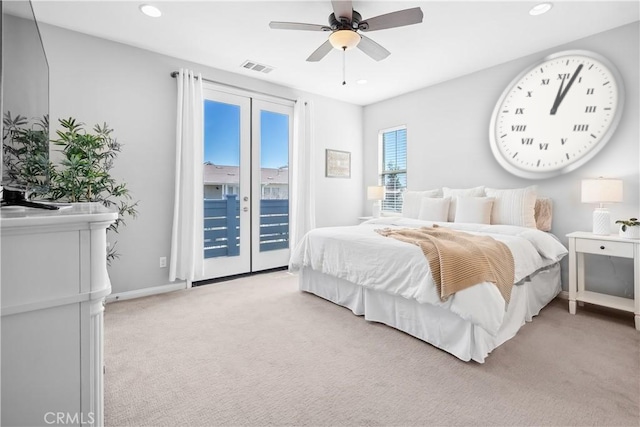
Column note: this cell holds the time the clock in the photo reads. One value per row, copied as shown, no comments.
12:03
